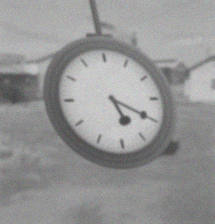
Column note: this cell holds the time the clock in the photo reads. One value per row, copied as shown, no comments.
5:20
